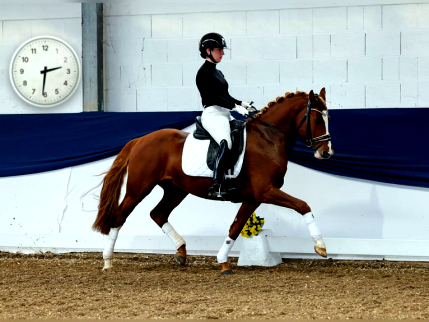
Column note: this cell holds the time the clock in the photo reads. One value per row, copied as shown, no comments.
2:31
